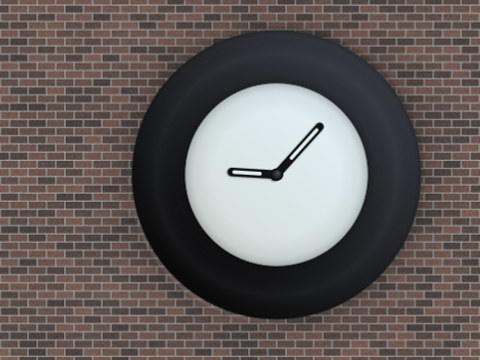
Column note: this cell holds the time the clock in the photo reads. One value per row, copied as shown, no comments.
9:07
